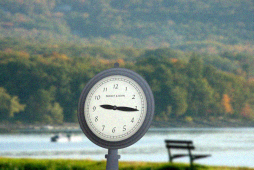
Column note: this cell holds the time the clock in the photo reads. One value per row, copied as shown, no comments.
9:16
